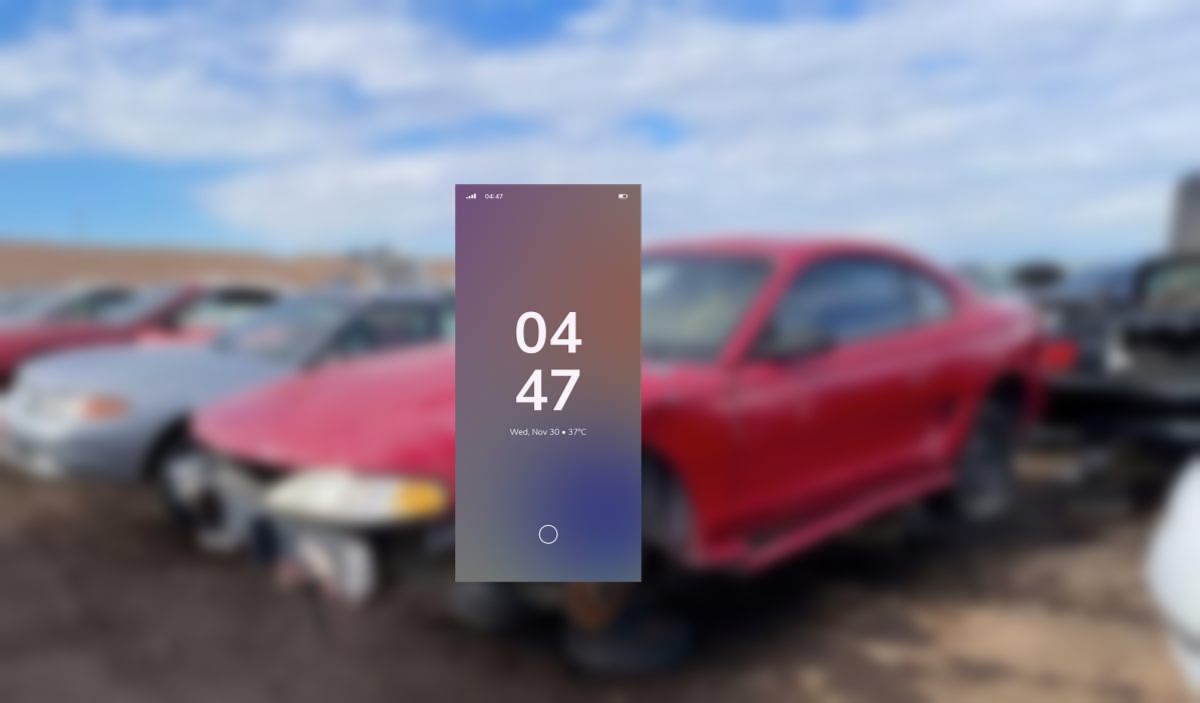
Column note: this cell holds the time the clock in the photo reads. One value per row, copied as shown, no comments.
4:47
